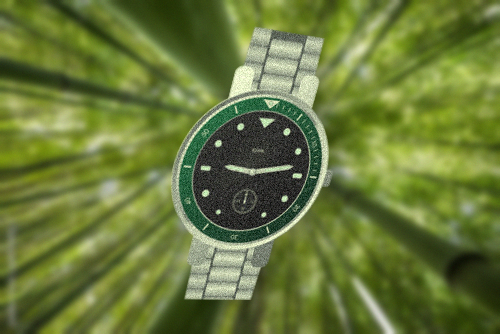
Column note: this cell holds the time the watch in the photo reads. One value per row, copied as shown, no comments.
9:13
